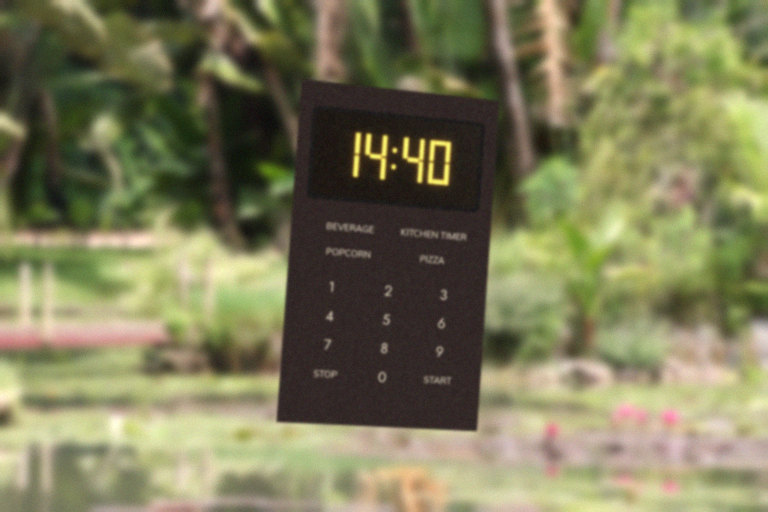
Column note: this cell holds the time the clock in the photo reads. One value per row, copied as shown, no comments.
14:40
